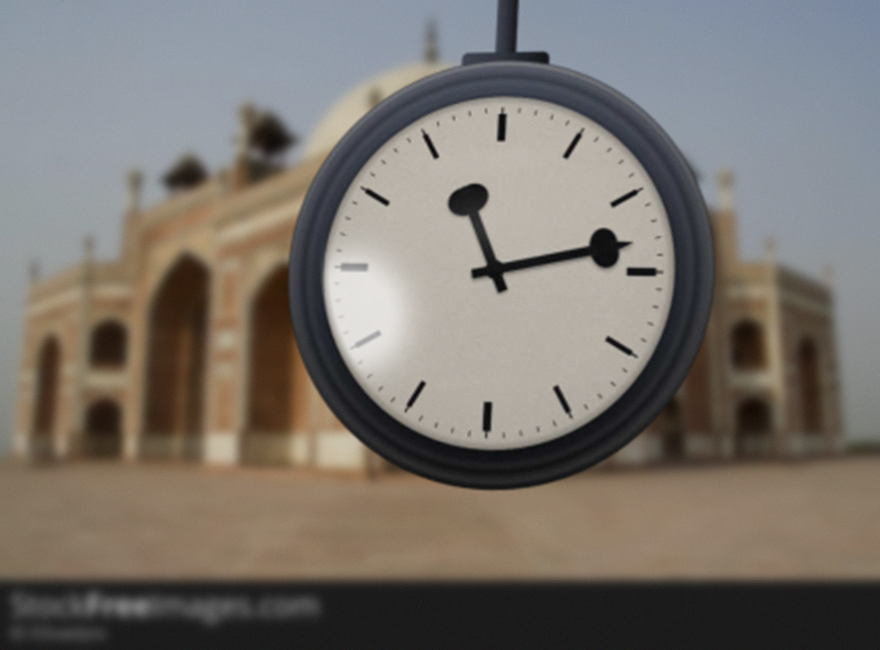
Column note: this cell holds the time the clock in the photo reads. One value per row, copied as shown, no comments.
11:13
